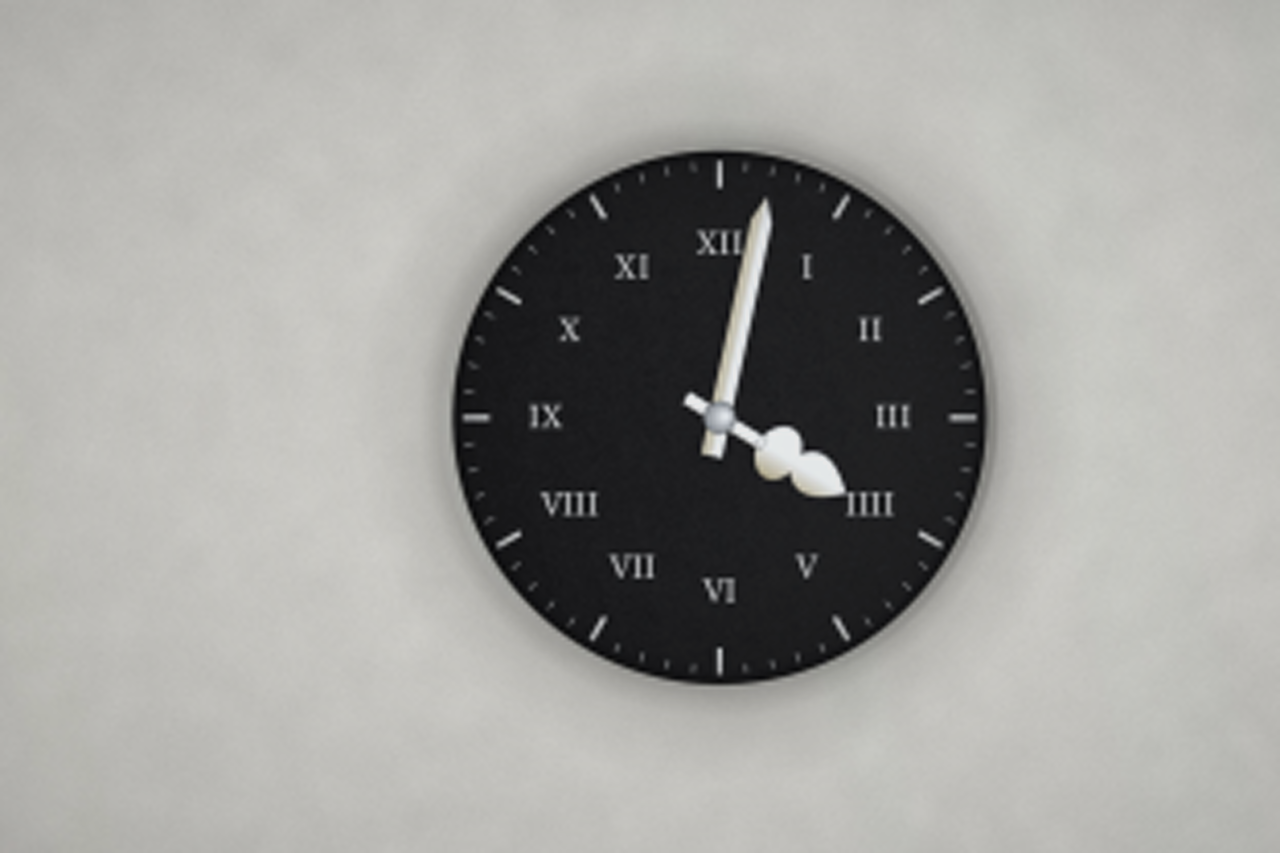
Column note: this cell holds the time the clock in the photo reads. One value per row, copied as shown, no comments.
4:02
